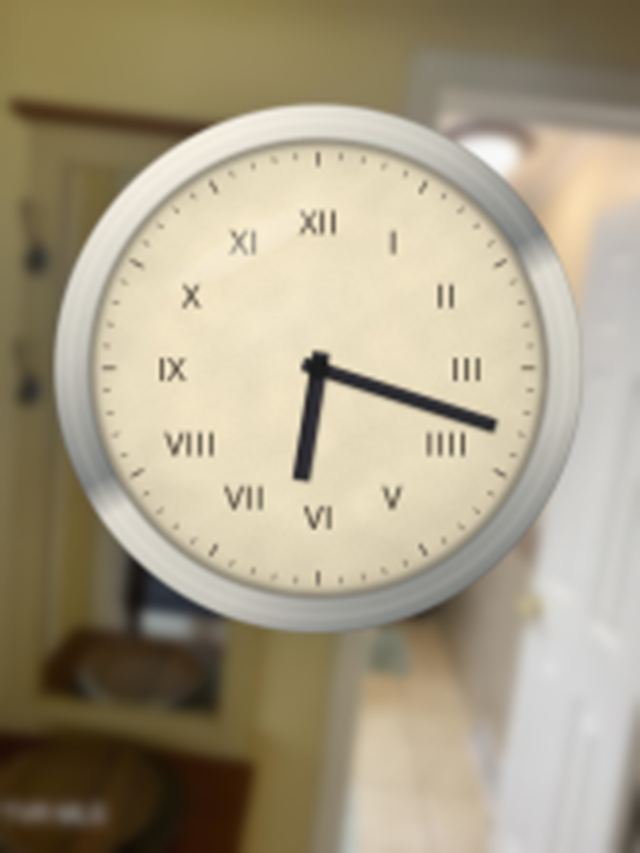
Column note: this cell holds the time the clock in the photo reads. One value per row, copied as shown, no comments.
6:18
